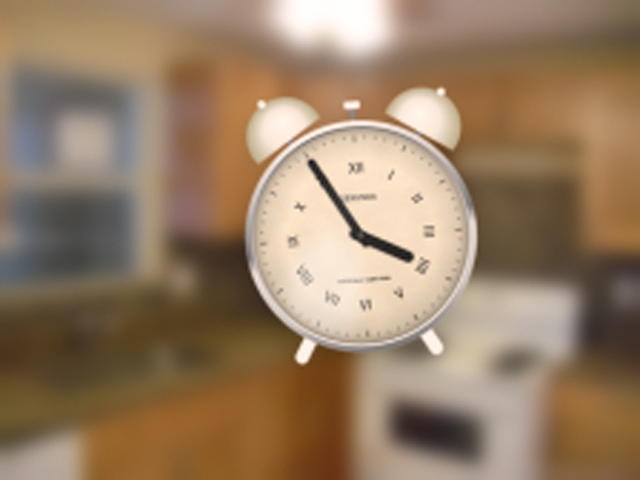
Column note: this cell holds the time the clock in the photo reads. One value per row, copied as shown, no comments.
3:55
